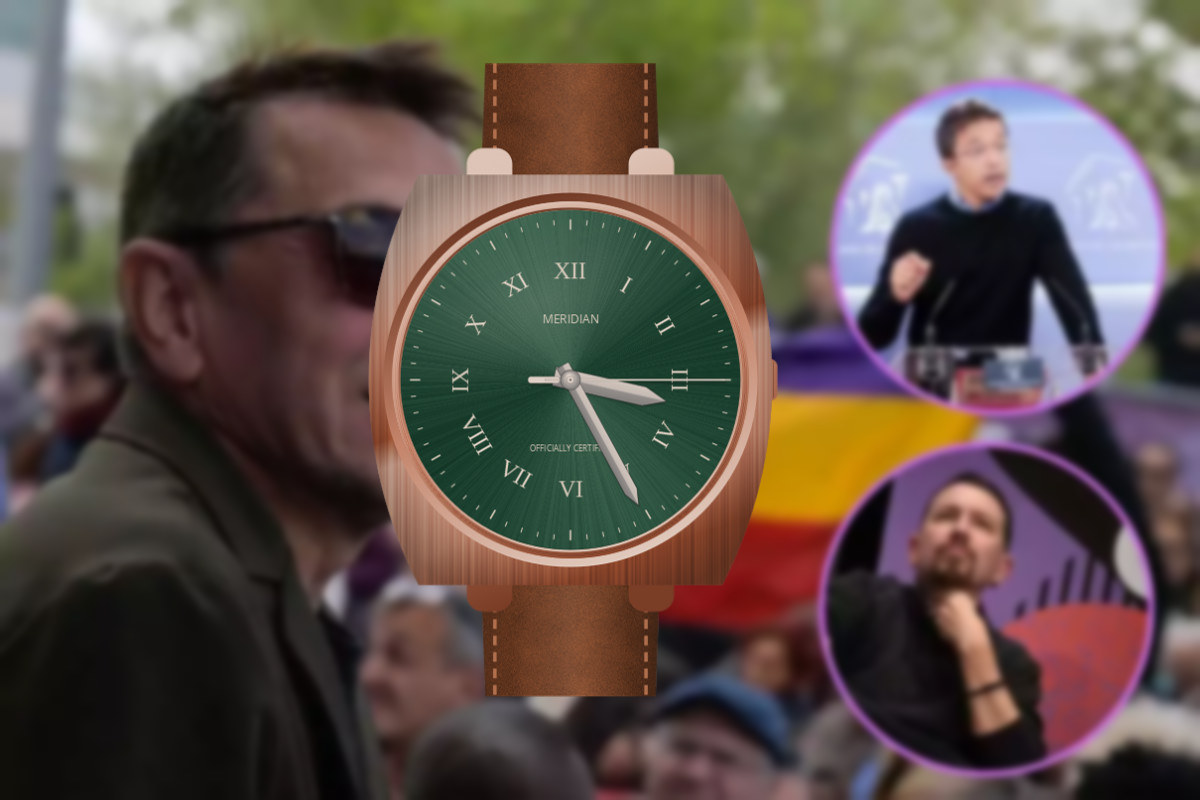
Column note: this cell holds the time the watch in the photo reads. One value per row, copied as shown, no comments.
3:25:15
